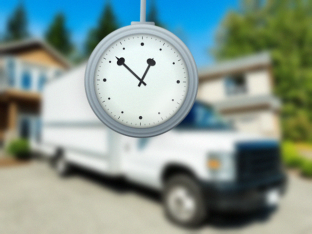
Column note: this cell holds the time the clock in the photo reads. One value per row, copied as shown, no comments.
12:52
